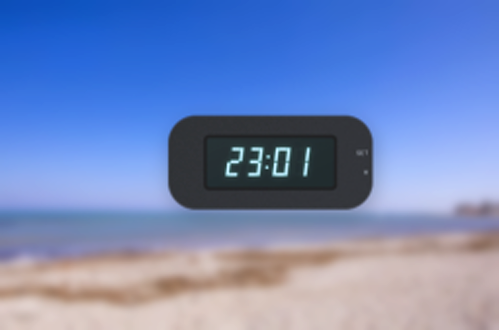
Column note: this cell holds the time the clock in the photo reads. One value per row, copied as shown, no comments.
23:01
